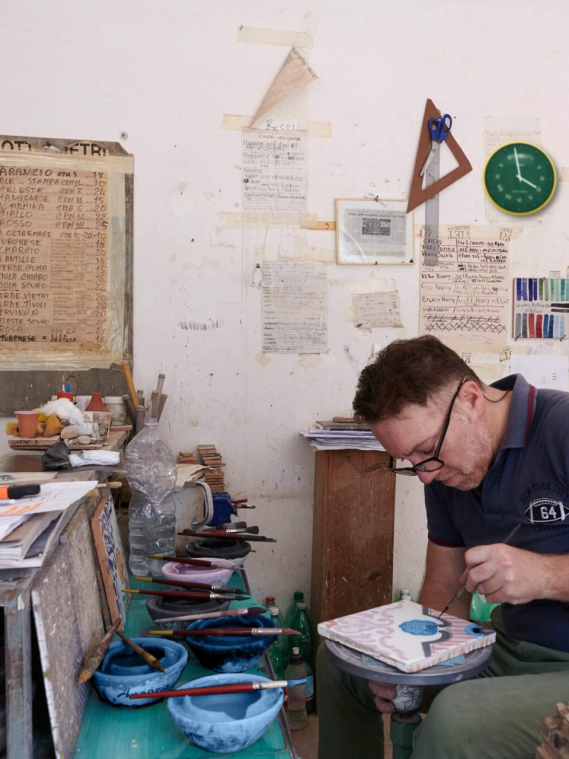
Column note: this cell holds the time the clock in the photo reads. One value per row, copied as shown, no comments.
3:58
